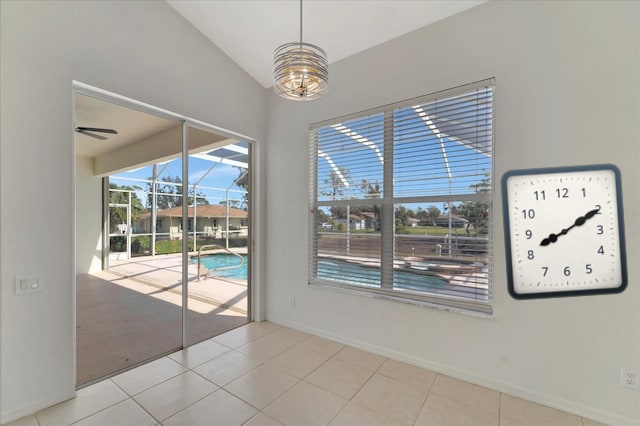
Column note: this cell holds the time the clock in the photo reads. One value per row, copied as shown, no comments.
8:10
